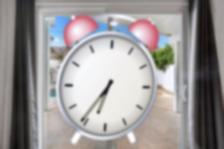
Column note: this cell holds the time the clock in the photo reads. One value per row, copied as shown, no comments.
6:36
